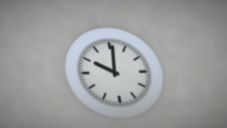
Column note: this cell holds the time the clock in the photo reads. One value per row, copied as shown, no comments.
10:01
